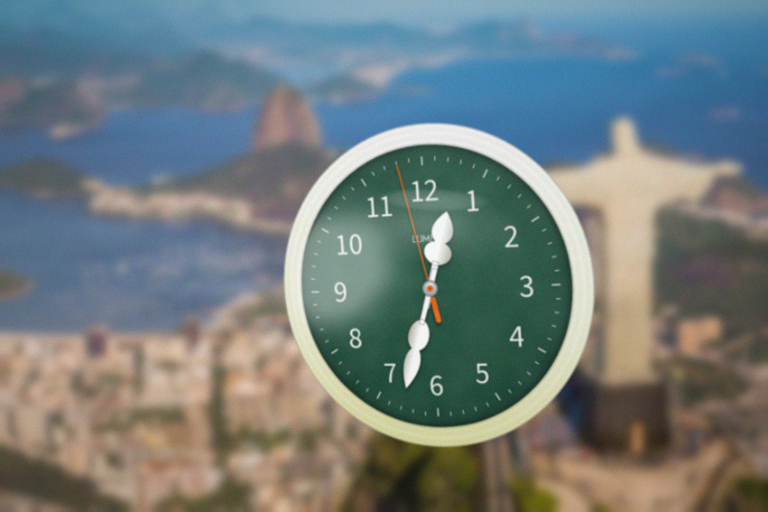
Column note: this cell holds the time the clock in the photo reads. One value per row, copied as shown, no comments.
12:32:58
